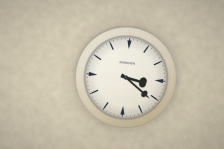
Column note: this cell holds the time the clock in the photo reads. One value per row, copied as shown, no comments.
3:21
